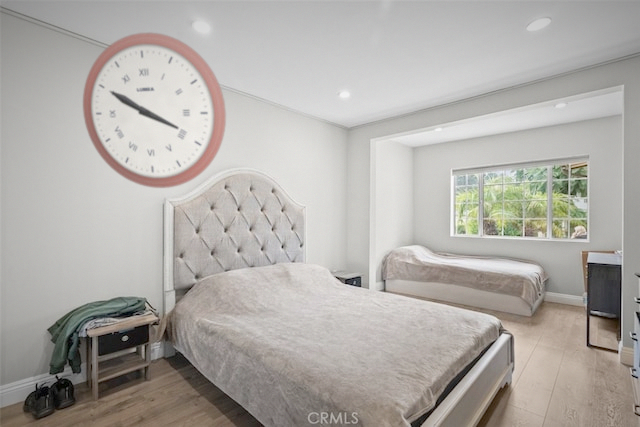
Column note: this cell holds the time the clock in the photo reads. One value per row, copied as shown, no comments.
3:50
